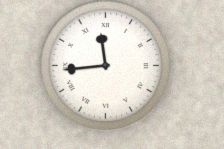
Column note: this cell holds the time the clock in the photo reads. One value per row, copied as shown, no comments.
11:44
